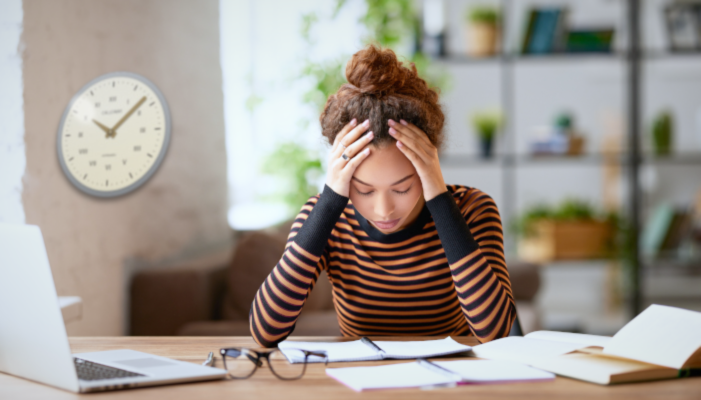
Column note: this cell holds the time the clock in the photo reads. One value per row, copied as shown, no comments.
10:08
